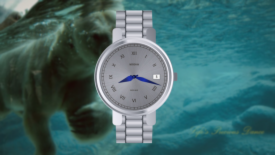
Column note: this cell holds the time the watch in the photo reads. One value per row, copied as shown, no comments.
8:18
